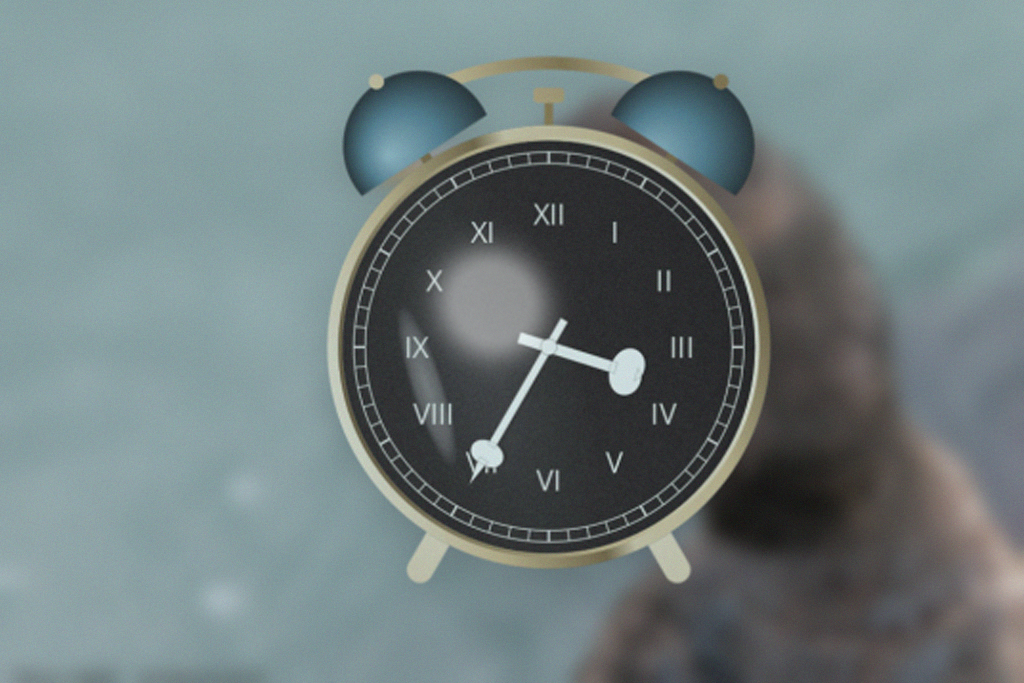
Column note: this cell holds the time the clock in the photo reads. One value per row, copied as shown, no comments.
3:35
